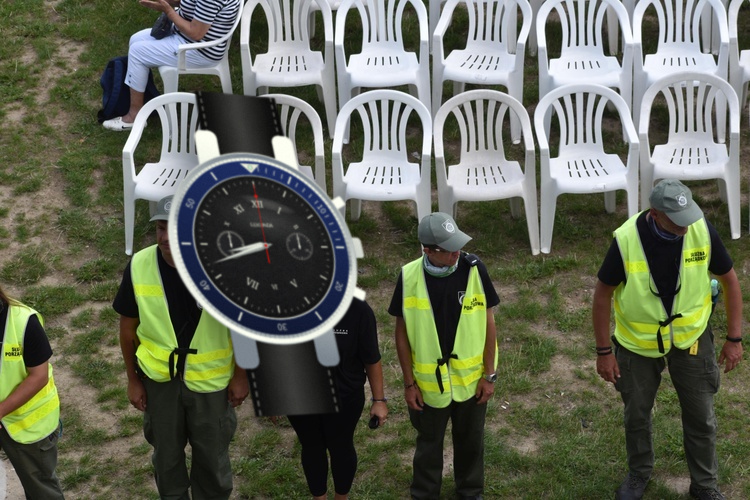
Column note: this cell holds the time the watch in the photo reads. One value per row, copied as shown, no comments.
8:42
